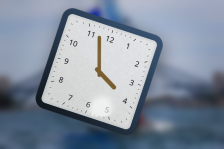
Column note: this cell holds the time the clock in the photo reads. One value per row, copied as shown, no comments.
3:57
